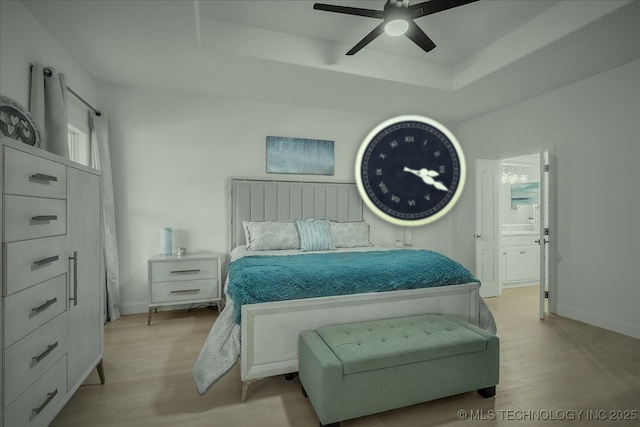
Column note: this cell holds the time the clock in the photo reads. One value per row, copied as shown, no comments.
3:20
